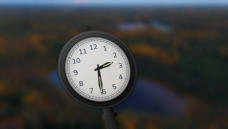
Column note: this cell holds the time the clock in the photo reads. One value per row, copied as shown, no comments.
2:31
